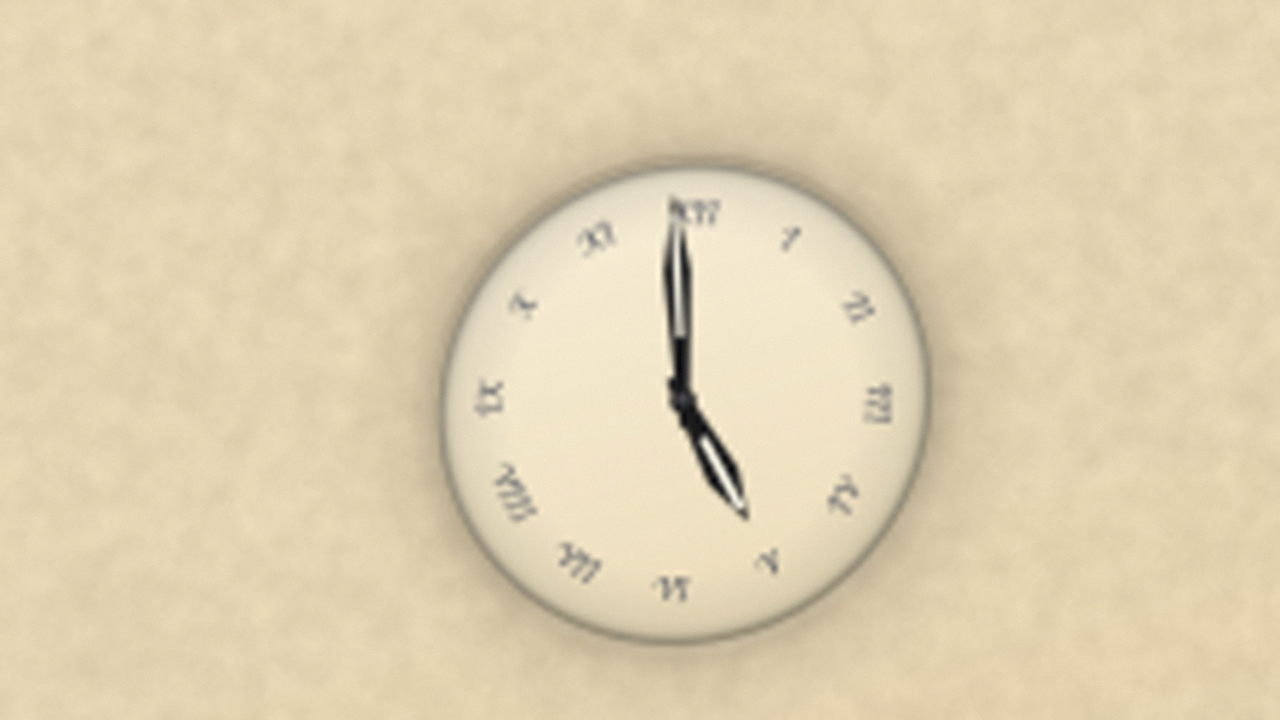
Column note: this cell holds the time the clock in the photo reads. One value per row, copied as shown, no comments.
4:59
